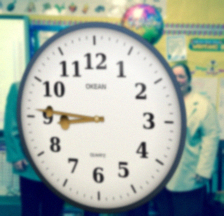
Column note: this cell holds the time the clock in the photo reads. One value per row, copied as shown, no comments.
8:46
